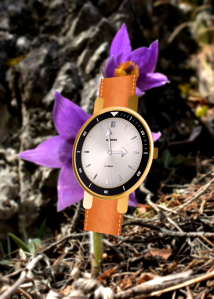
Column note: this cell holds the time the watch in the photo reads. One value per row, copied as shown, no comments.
2:58
